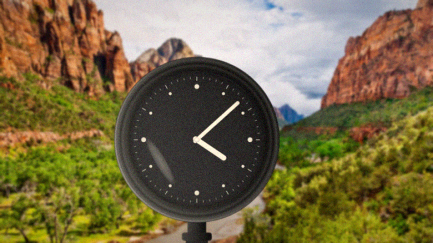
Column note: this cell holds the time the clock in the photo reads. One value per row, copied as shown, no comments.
4:08
